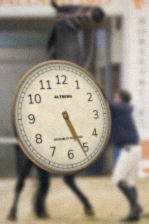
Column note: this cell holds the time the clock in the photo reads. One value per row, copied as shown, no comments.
5:26
